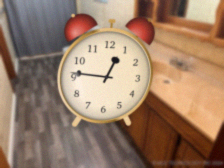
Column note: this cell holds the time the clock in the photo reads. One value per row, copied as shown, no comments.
12:46
